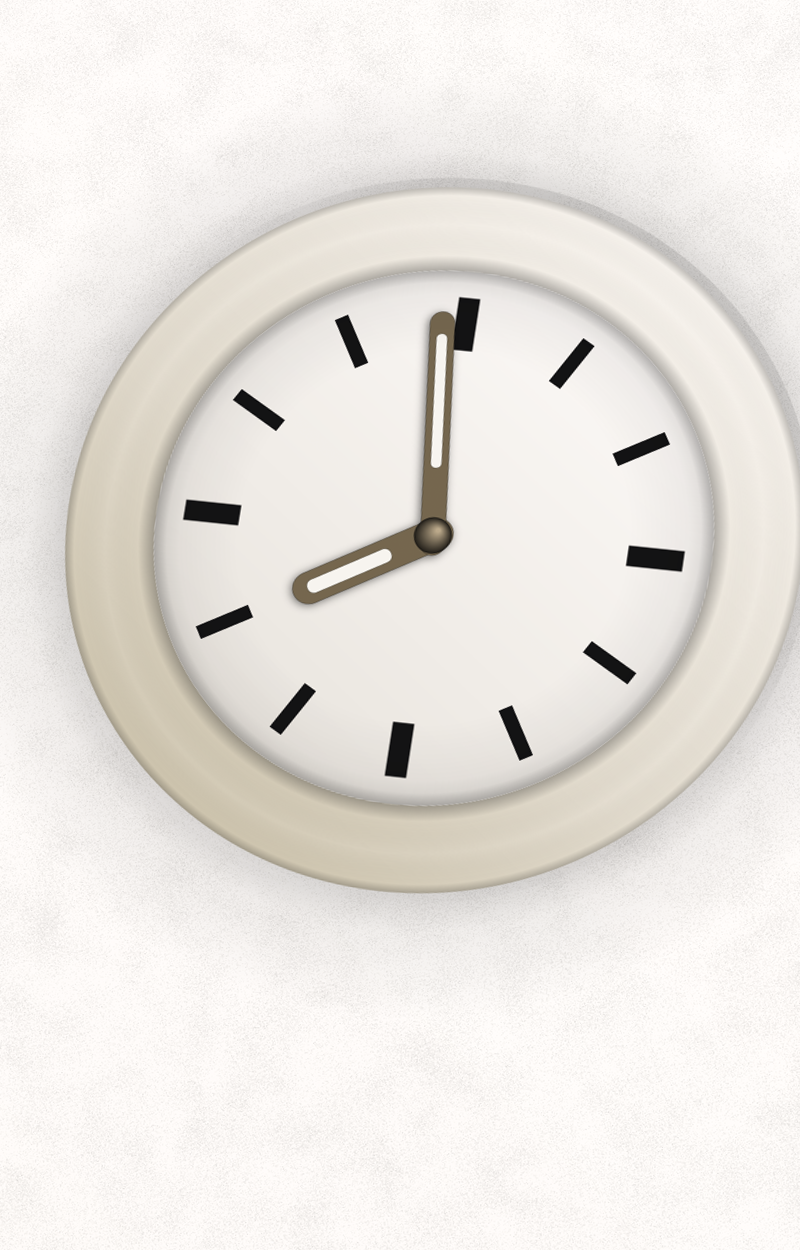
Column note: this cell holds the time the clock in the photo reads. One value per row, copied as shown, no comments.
7:59
